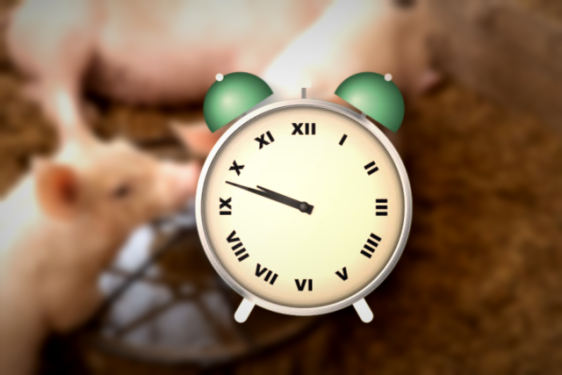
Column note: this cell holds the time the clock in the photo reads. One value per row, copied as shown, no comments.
9:48
